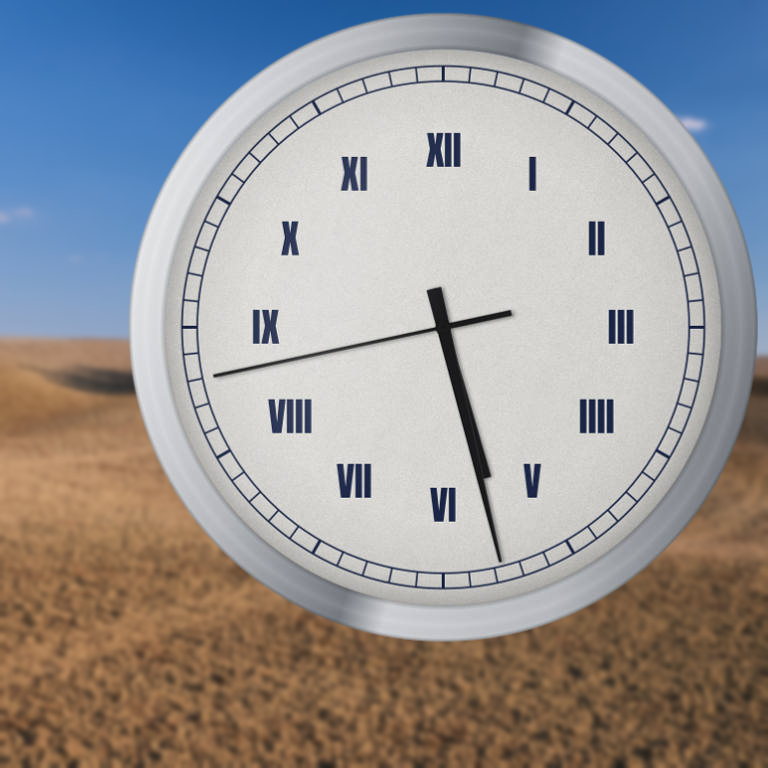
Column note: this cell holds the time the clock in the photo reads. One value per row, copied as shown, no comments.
5:27:43
